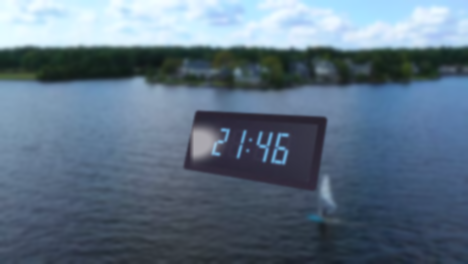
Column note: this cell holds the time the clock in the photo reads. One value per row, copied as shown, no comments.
21:46
